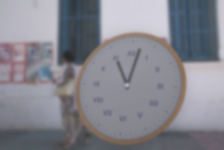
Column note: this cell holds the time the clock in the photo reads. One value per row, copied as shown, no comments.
11:02
